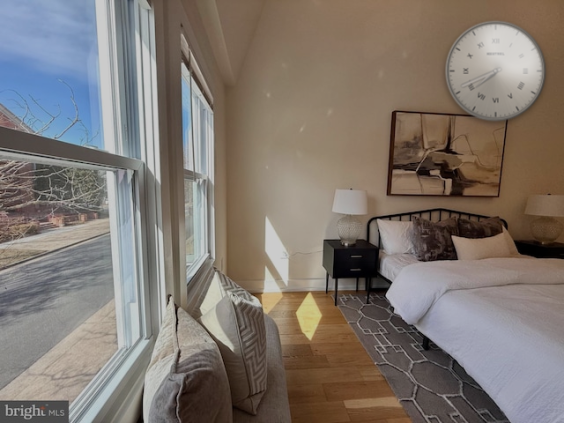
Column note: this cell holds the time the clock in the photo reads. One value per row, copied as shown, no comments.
7:41
